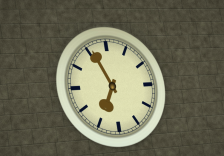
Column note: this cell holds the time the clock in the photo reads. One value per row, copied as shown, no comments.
6:56
